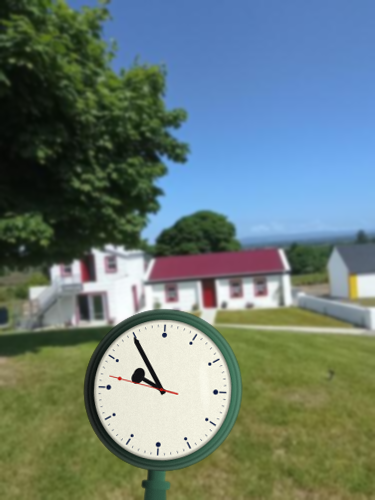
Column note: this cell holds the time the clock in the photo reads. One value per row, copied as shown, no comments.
9:54:47
